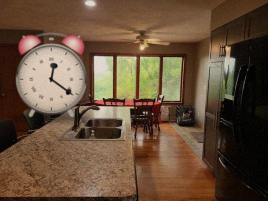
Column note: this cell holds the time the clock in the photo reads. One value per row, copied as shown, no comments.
12:21
